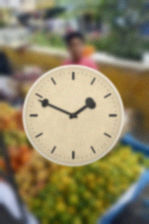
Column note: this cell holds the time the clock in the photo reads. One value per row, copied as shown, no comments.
1:49
